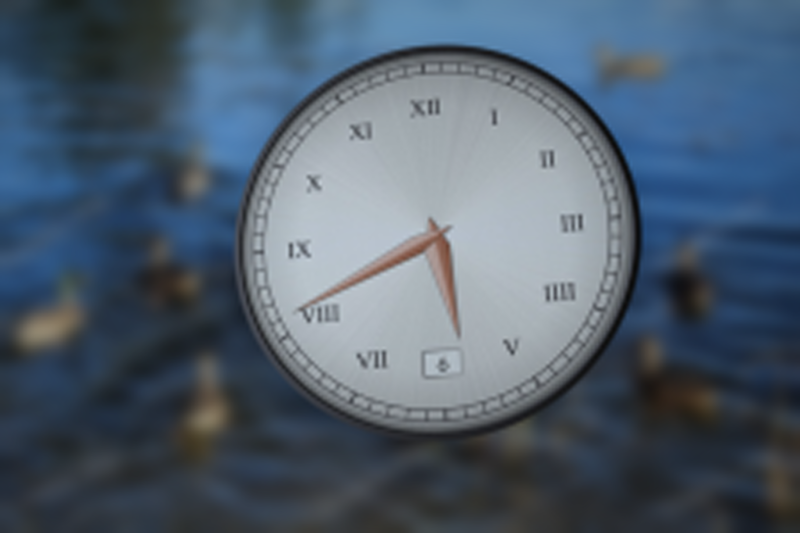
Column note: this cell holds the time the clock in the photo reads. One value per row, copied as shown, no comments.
5:41
